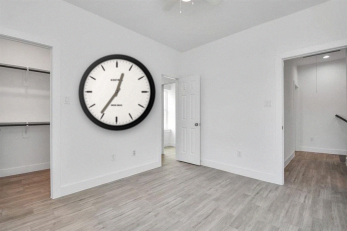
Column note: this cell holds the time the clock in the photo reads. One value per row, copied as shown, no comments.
12:36
